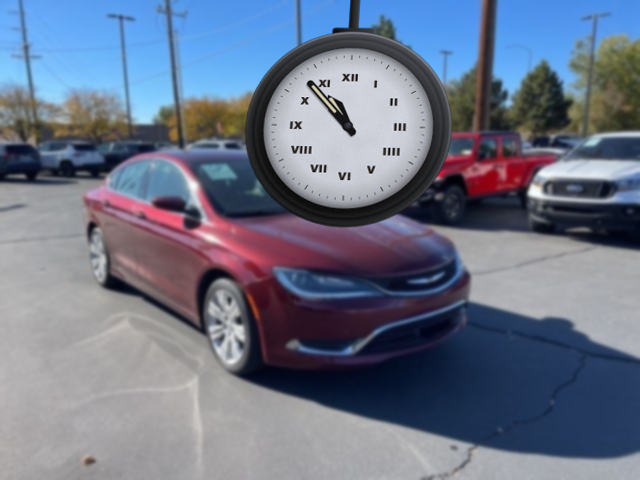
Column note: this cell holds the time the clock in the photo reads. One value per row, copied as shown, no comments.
10:53
